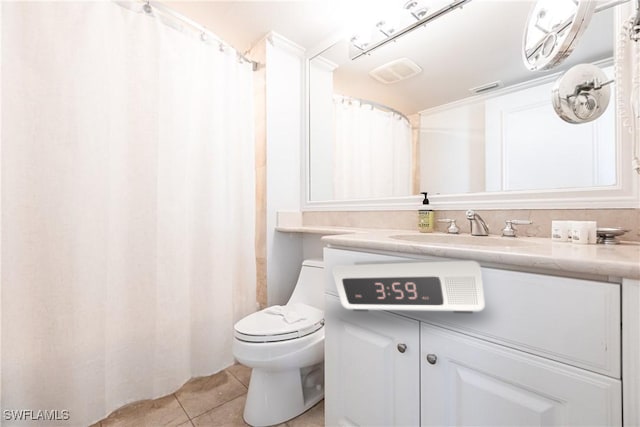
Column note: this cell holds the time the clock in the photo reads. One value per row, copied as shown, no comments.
3:59
